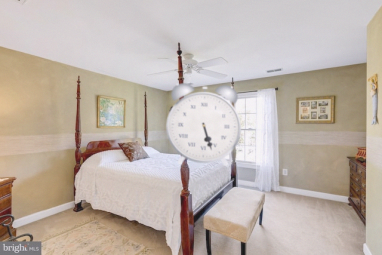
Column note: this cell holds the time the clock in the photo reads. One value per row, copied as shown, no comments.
5:27
